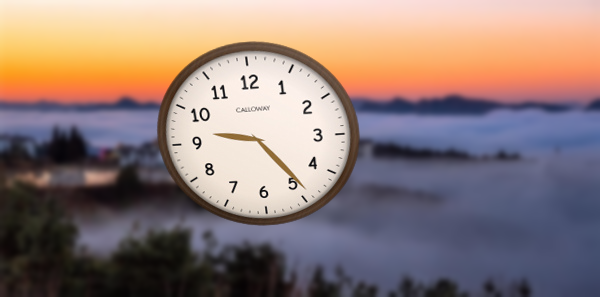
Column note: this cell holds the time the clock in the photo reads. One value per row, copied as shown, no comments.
9:24
